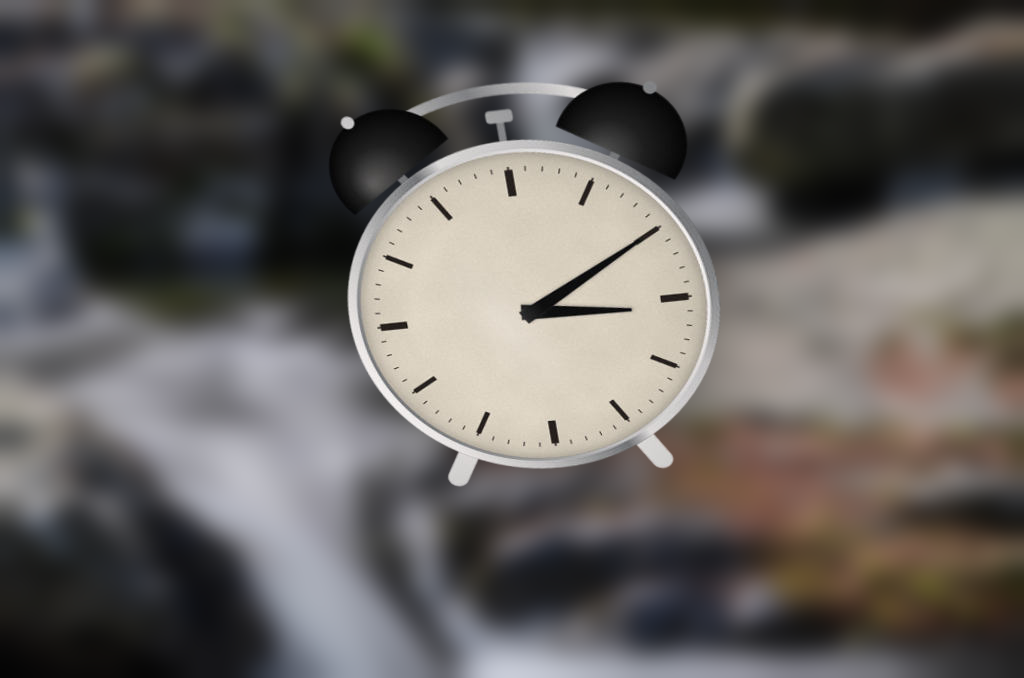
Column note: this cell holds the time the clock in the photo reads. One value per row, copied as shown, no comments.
3:10
